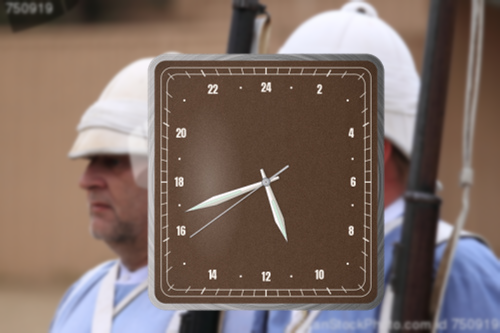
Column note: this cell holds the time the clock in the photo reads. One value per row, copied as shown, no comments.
10:41:39
